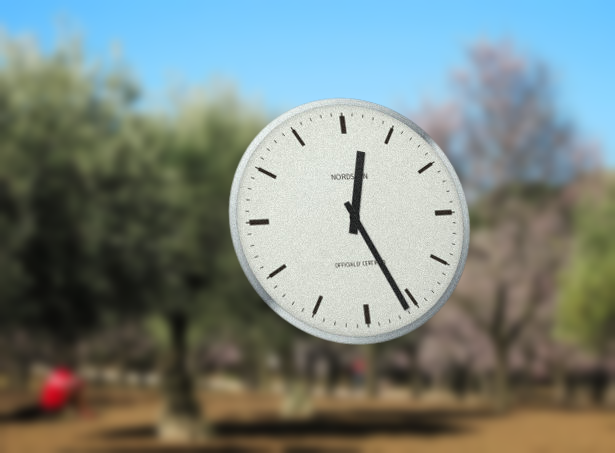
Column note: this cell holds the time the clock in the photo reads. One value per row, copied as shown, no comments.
12:26
